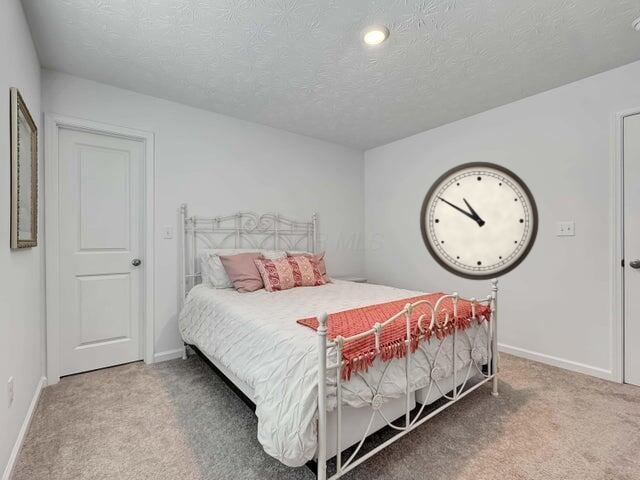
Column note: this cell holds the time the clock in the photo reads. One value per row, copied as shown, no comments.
10:50
